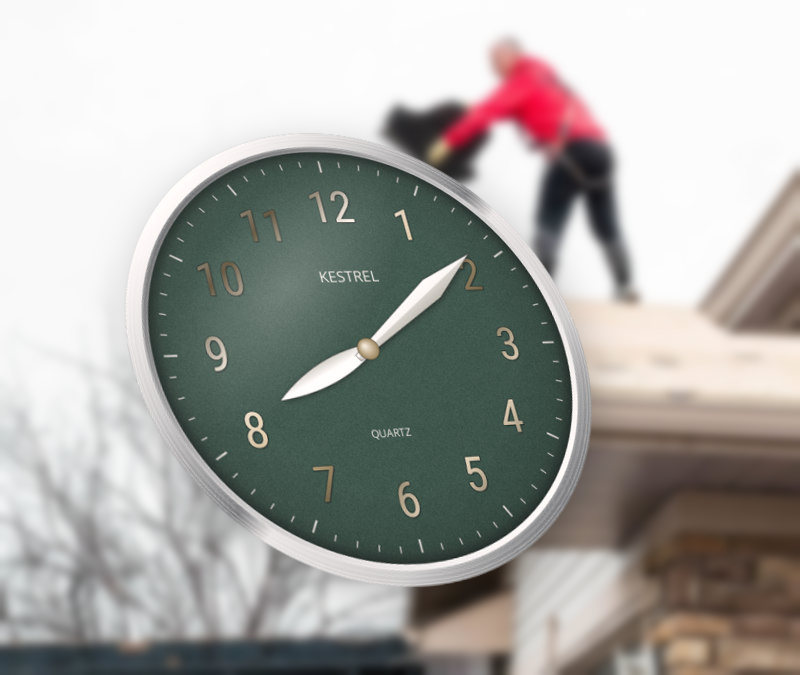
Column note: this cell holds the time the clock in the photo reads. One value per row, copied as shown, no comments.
8:09
